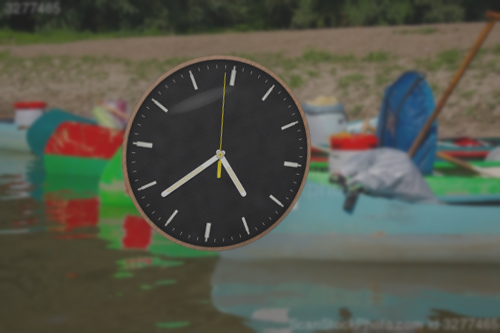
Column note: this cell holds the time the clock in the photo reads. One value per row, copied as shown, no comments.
4:37:59
